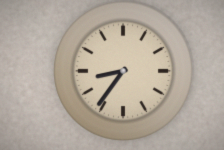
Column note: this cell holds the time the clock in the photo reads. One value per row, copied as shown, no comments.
8:36
